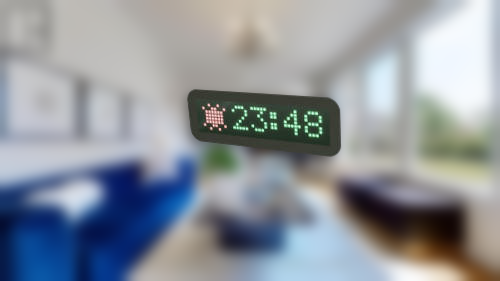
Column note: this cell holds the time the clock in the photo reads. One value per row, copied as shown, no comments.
23:48
